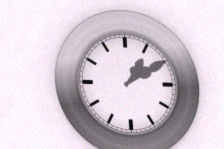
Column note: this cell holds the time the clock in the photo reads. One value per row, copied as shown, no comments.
1:10
